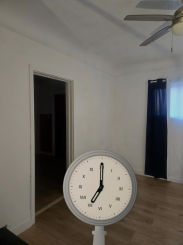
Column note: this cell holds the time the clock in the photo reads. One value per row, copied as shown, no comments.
7:00
